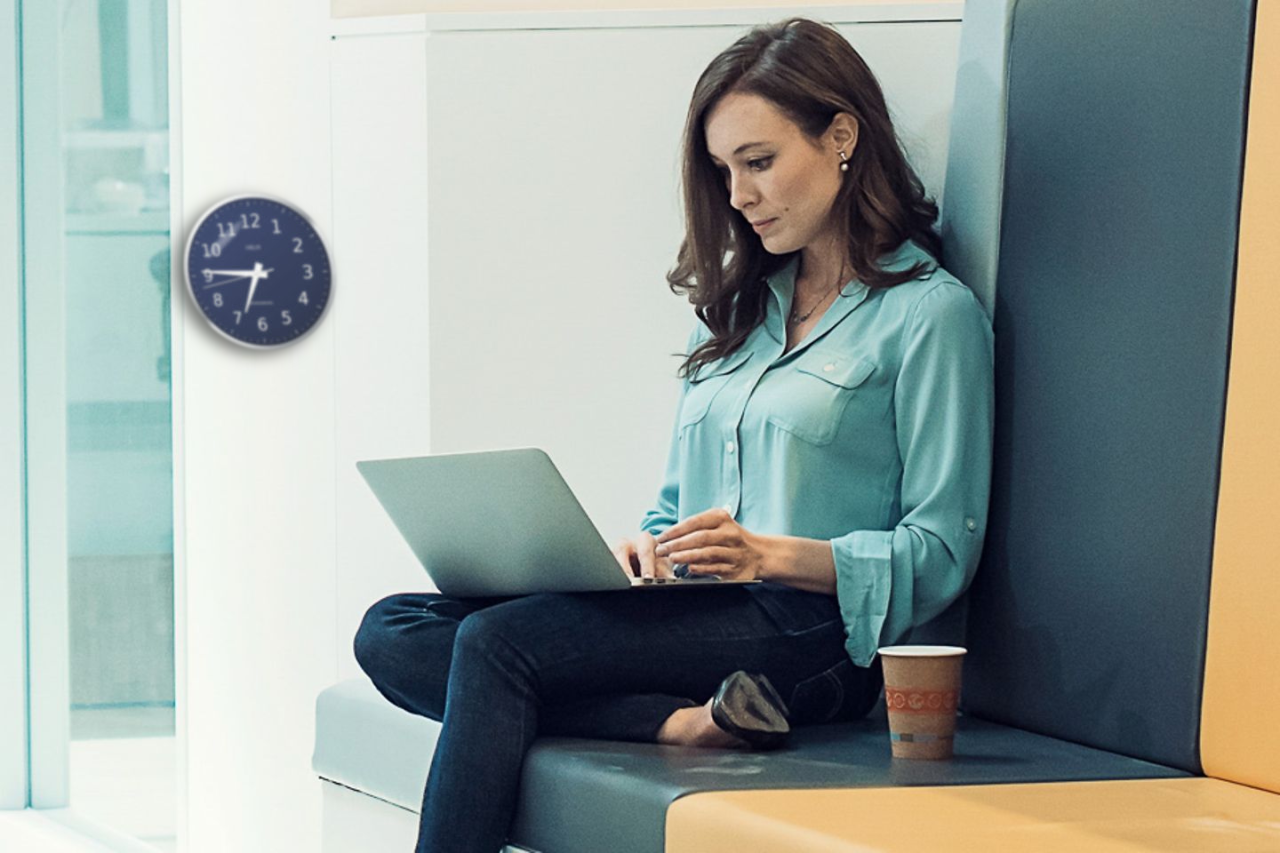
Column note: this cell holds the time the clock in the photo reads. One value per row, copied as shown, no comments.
6:45:43
